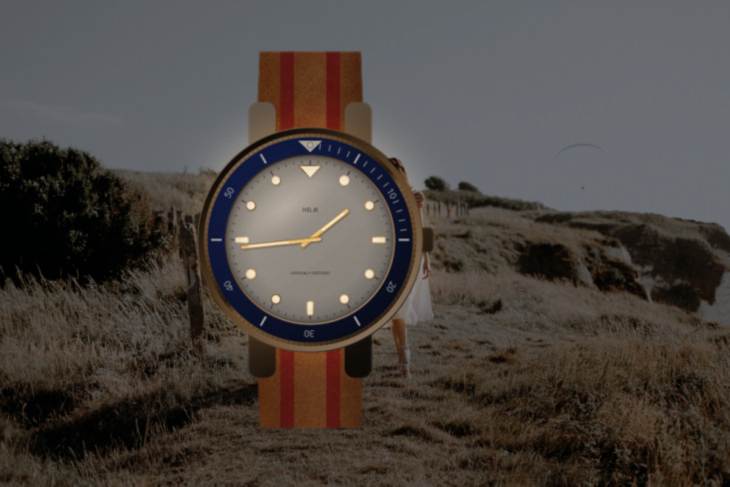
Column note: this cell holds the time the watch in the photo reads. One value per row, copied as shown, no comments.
1:44
